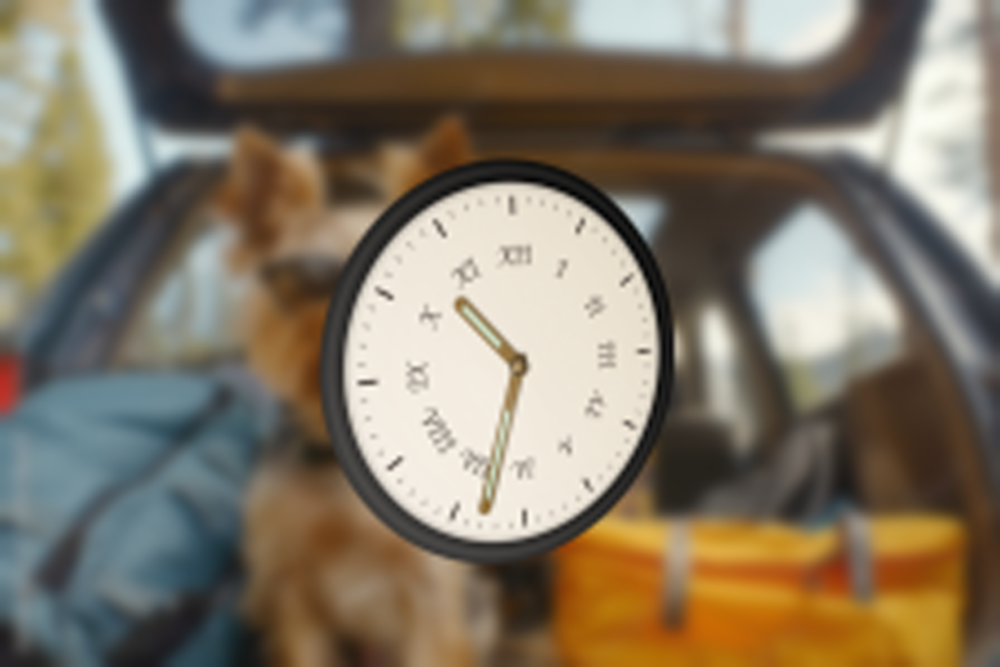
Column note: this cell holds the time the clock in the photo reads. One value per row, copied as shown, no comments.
10:33
